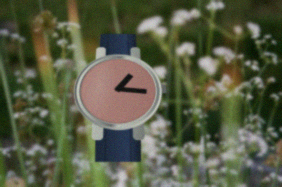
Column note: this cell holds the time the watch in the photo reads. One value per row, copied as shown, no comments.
1:16
